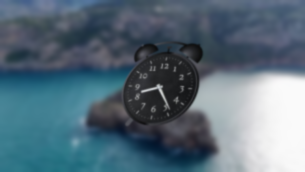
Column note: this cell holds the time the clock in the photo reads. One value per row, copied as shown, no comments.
8:24
